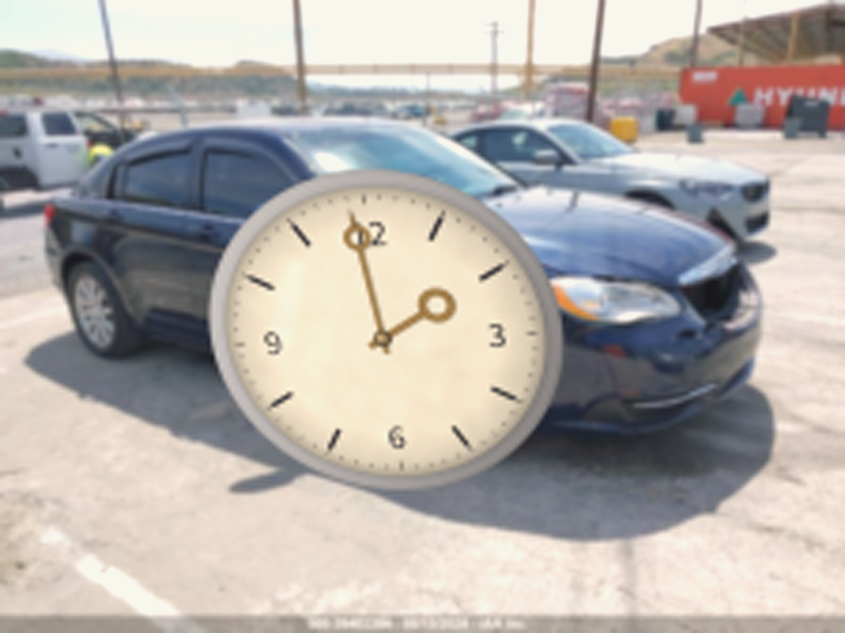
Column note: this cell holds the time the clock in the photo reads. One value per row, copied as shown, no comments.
1:59
